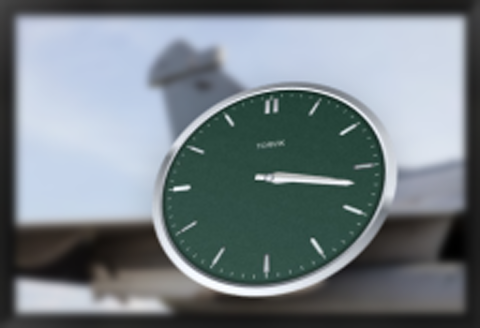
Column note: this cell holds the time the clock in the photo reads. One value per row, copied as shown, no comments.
3:17
